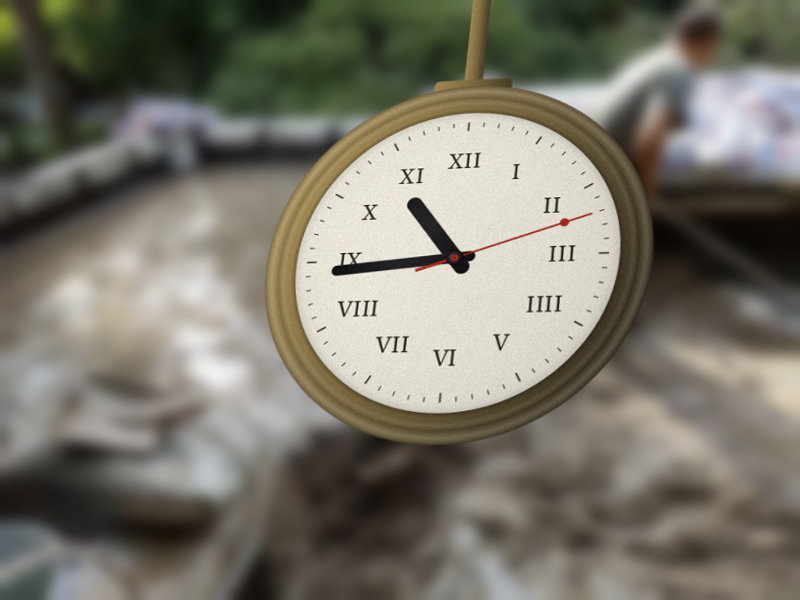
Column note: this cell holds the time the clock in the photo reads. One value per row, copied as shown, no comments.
10:44:12
